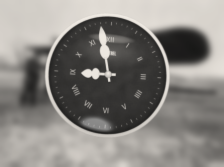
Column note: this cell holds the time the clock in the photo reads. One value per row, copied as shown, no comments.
8:58
